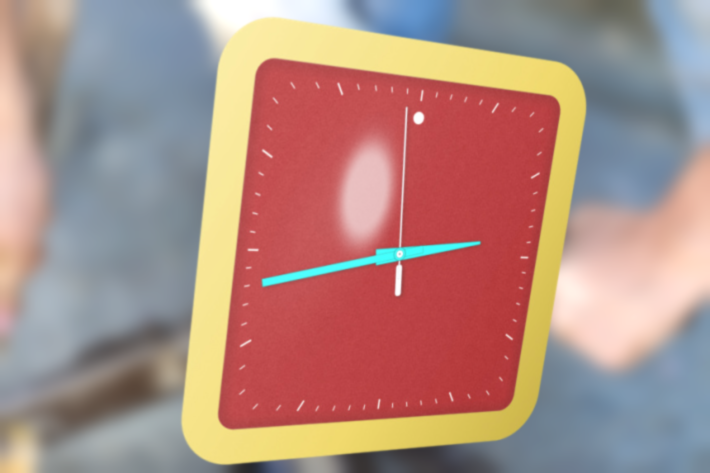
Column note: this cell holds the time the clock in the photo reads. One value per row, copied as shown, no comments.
2:42:59
